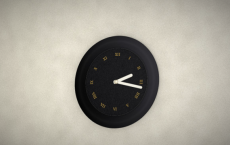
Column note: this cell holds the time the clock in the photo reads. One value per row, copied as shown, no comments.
2:17
